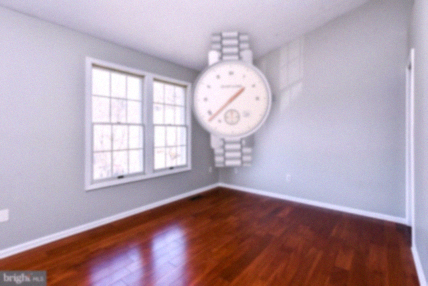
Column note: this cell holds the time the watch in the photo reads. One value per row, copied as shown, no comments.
1:38
